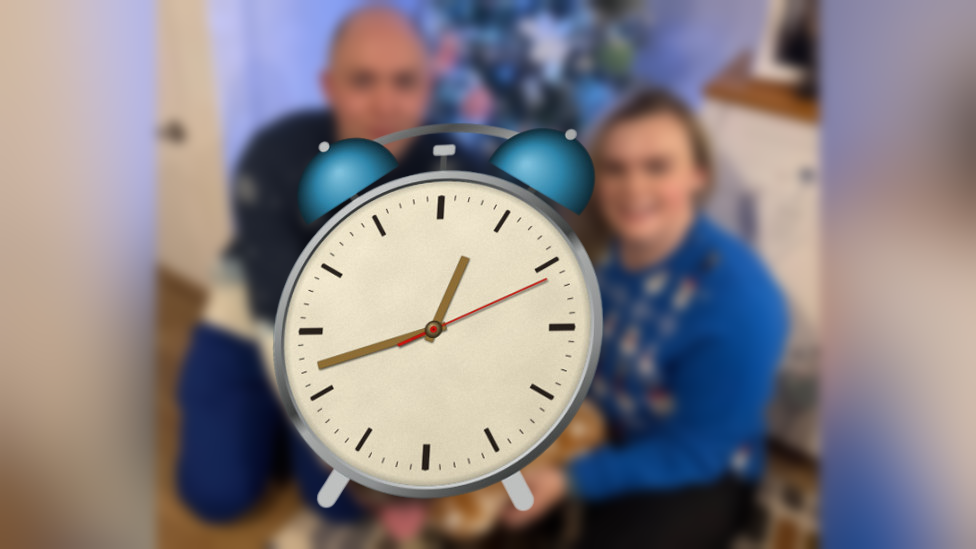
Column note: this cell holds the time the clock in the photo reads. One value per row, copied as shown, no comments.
12:42:11
